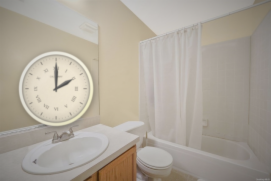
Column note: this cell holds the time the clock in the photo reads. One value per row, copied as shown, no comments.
2:00
